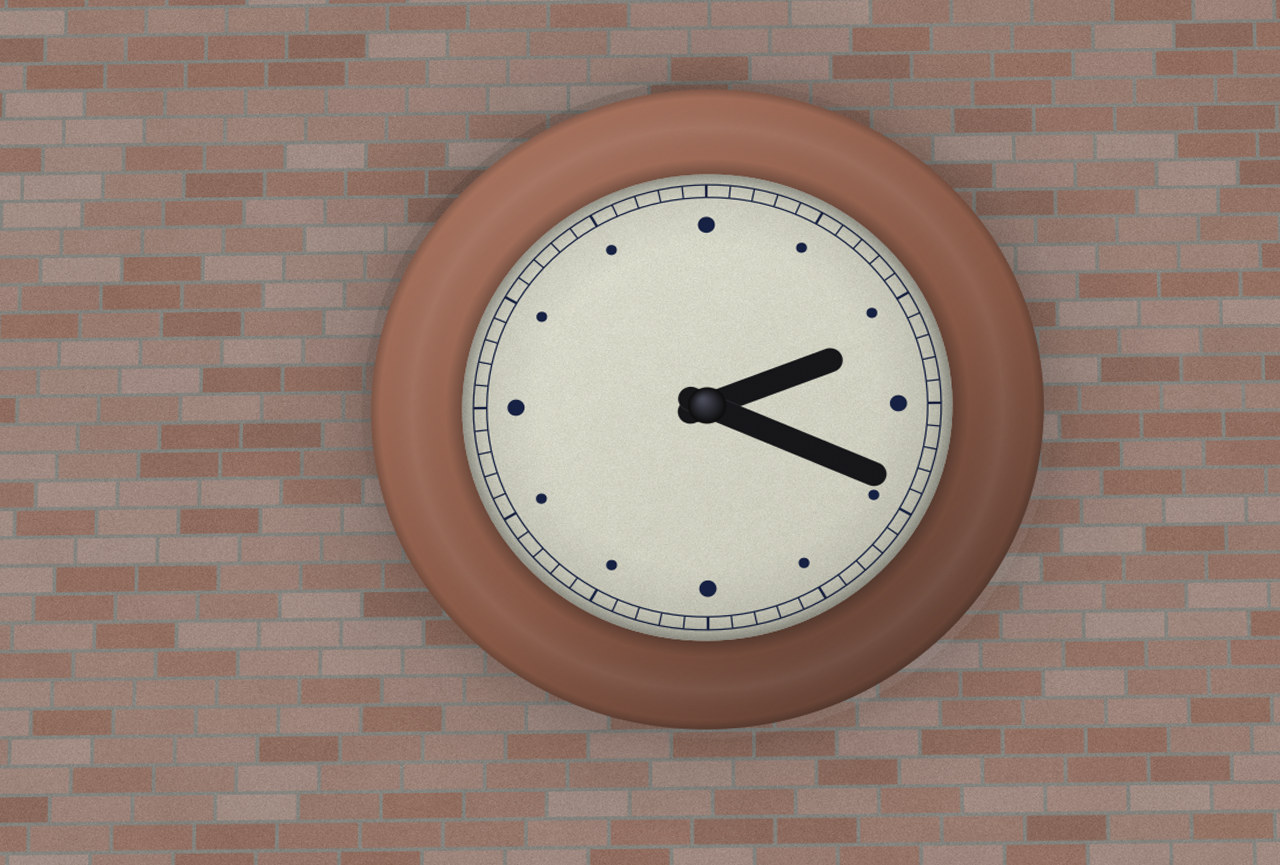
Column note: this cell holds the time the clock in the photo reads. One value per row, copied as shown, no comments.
2:19
